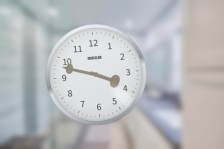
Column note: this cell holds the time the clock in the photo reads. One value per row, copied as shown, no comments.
3:48
